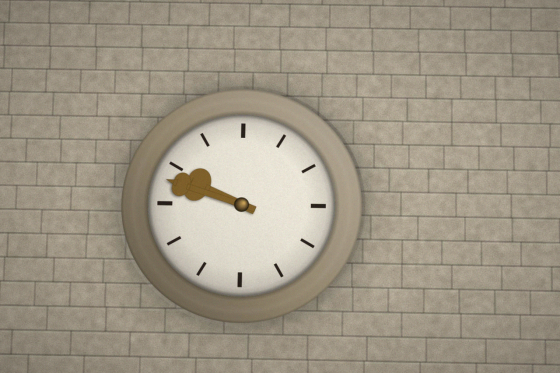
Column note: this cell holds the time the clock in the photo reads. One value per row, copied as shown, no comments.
9:48
